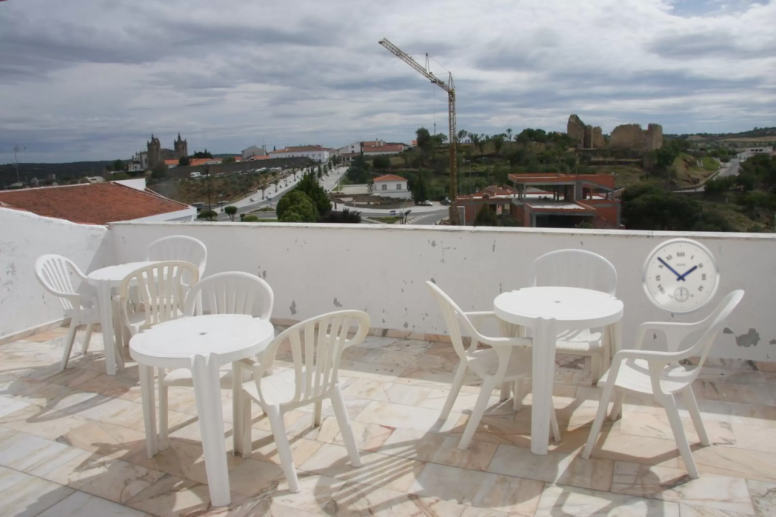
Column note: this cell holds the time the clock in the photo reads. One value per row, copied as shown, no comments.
1:52
